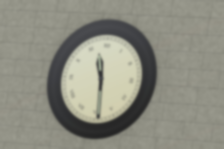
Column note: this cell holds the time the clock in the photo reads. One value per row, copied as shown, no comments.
11:29
